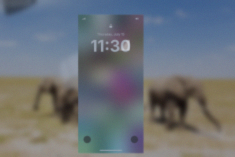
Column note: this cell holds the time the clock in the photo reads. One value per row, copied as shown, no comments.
11:30
